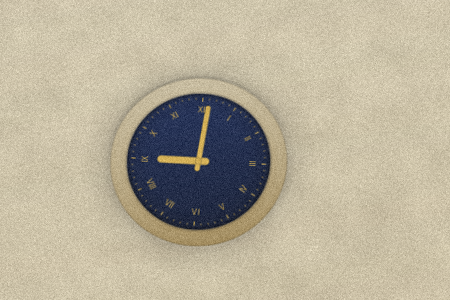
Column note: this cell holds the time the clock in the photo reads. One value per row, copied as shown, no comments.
9:01
